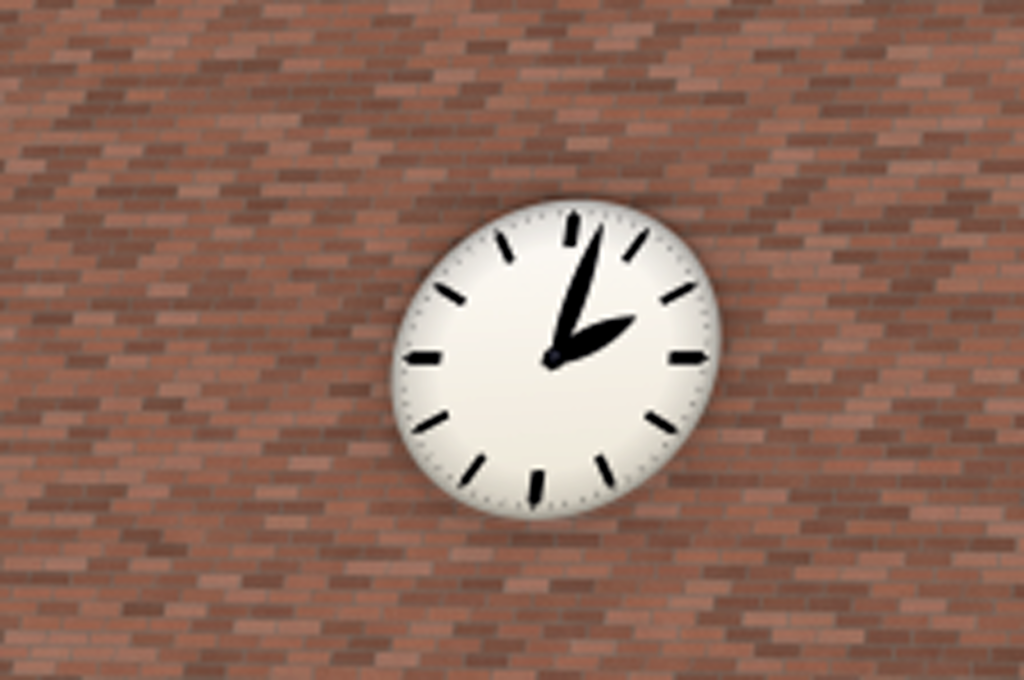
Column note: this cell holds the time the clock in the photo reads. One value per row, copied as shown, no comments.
2:02
